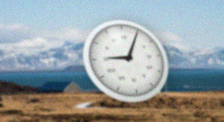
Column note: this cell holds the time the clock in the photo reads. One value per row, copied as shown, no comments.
9:05
